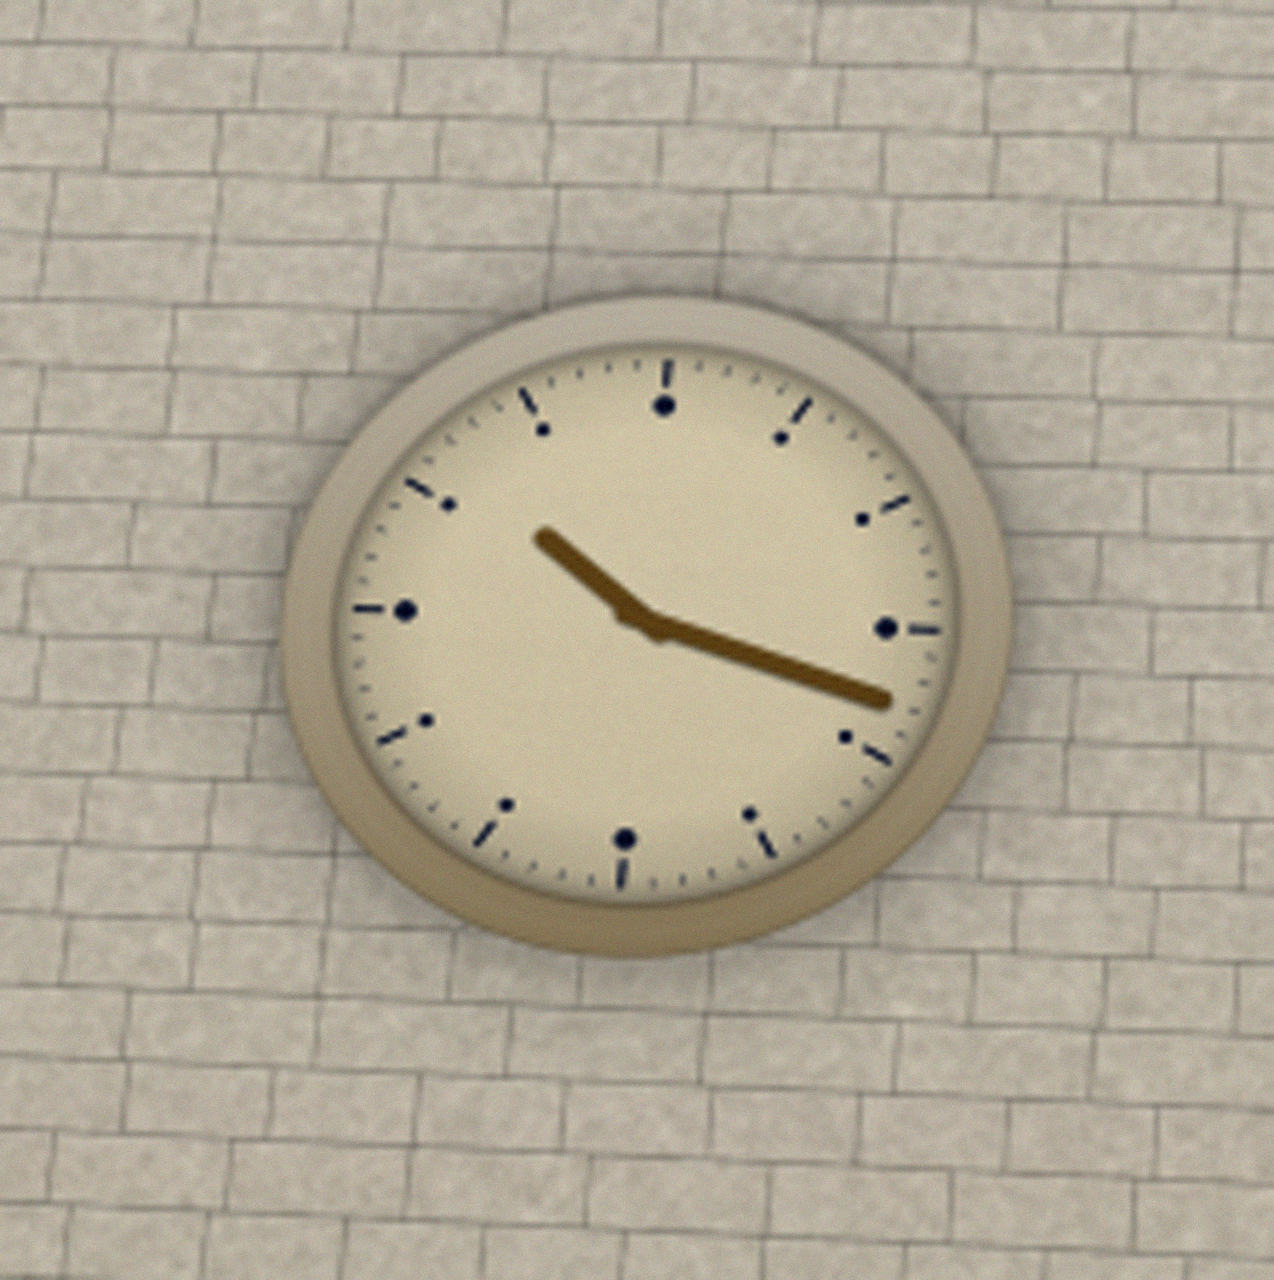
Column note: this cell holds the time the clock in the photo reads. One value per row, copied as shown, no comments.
10:18
